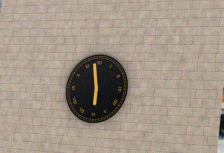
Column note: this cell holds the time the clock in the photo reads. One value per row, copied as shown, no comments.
5:58
